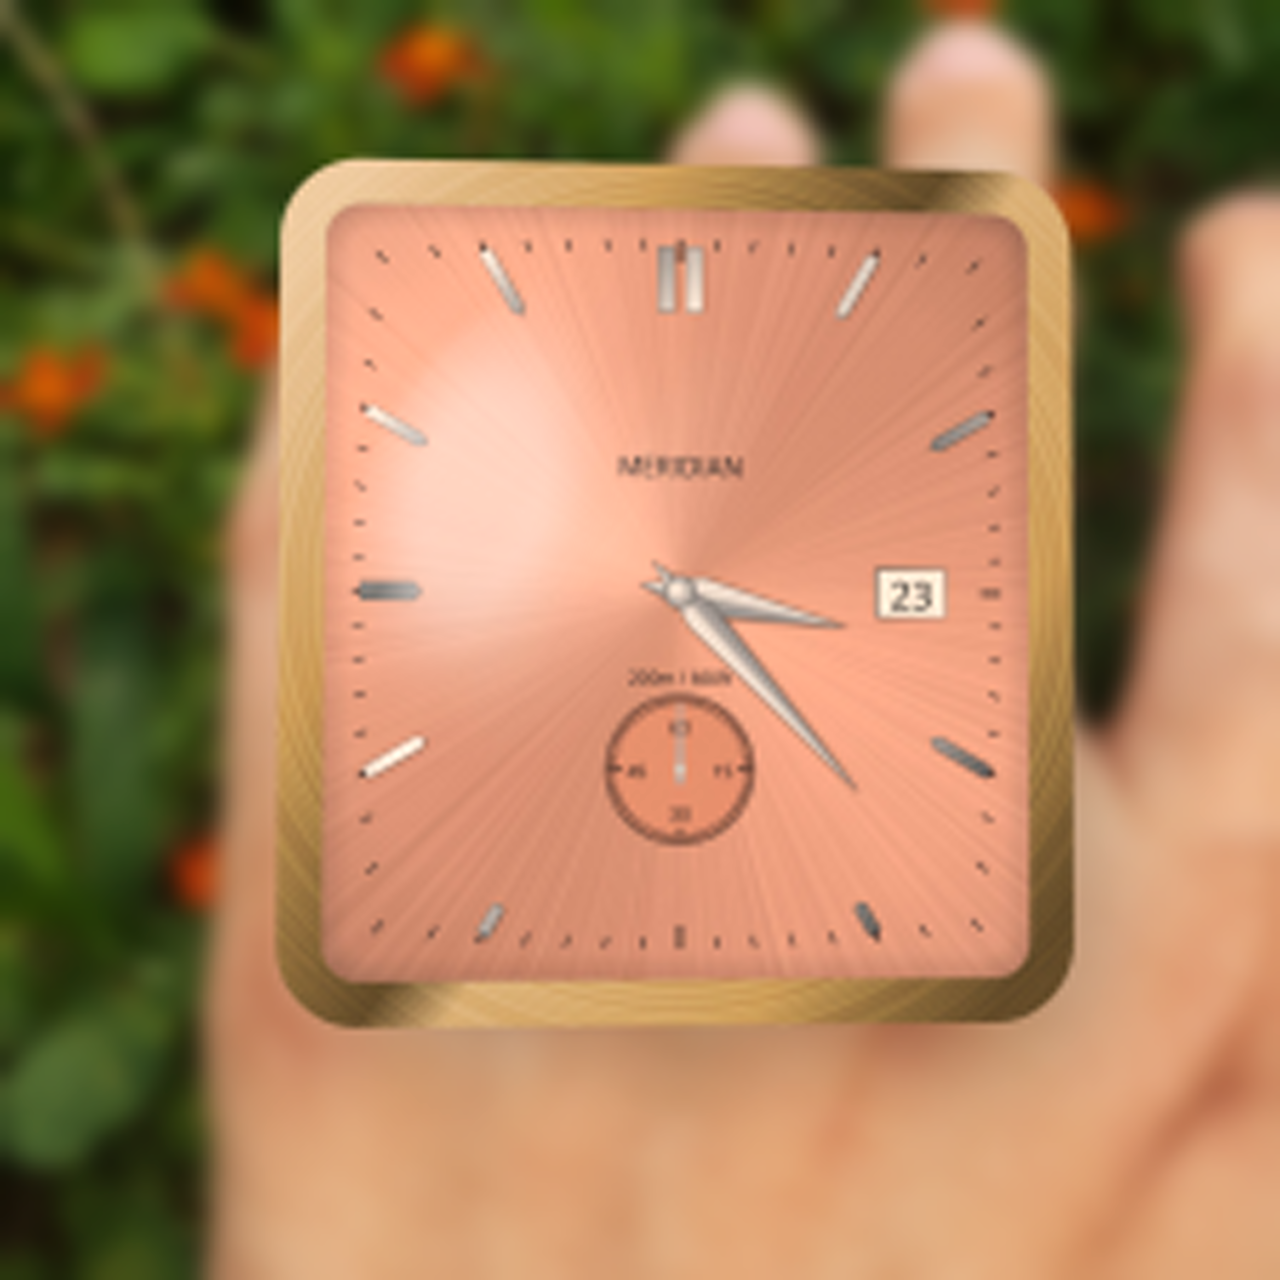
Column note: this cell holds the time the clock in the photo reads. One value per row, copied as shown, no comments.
3:23
